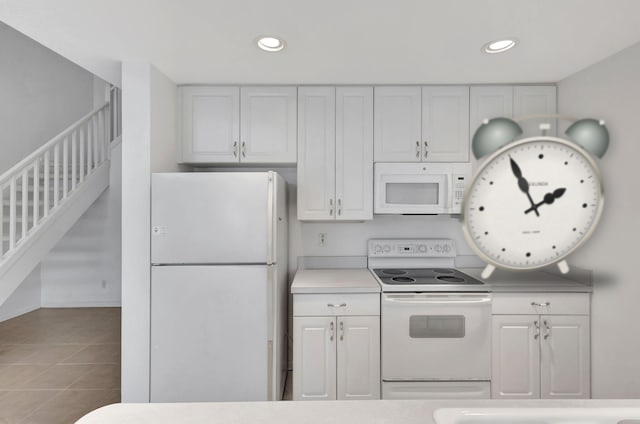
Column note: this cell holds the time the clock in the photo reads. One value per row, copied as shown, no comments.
1:55
